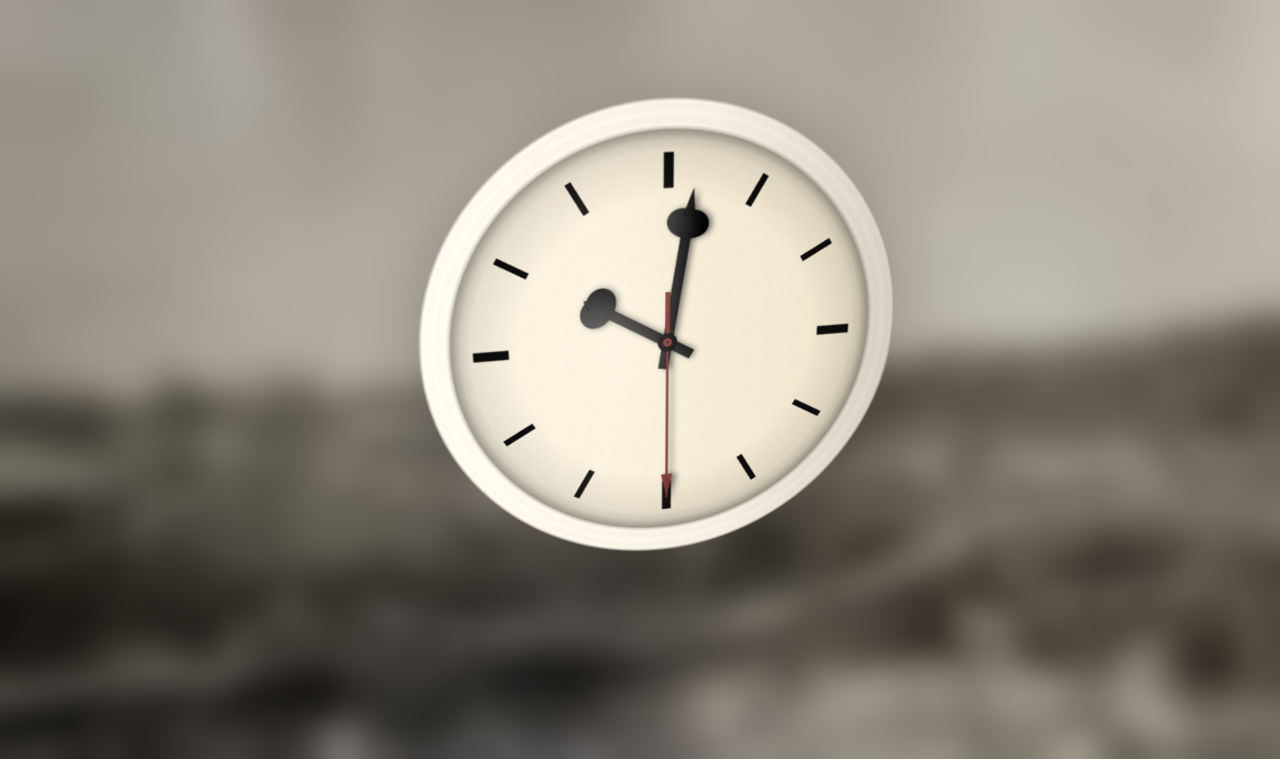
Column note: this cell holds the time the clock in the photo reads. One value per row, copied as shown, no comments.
10:01:30
